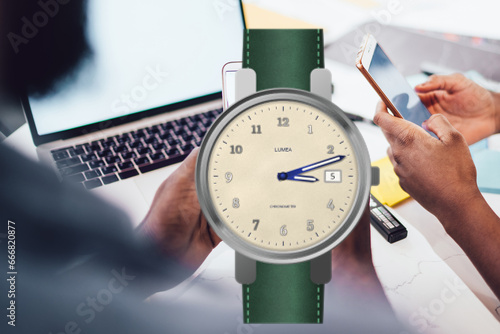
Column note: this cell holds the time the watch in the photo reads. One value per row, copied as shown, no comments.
3:12
